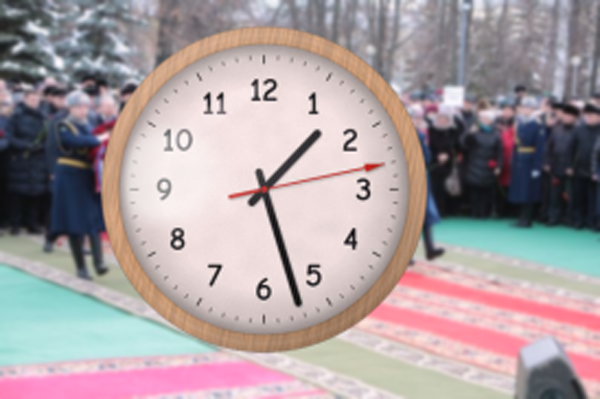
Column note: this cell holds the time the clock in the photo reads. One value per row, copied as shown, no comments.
1:27:13
